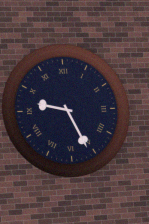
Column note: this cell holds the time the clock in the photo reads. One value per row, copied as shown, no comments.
9:26
